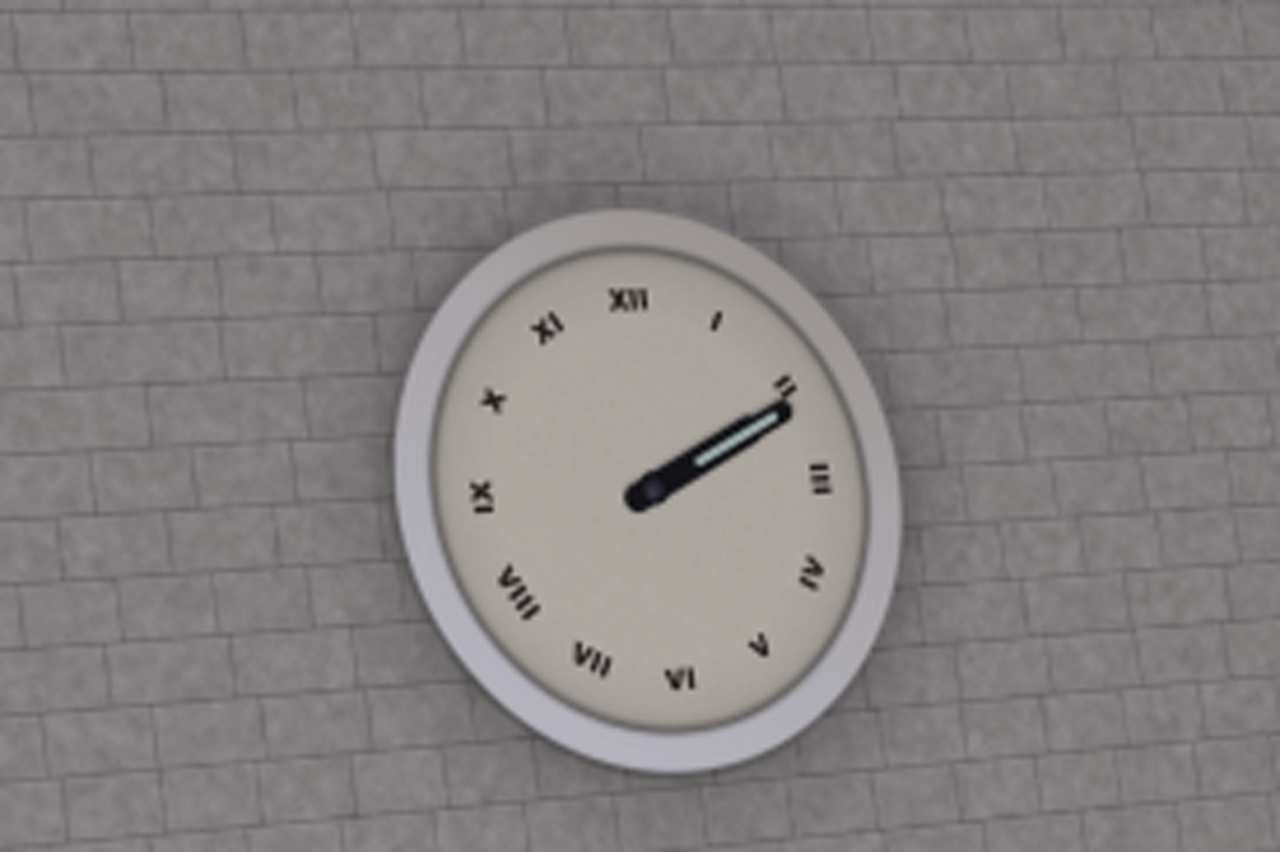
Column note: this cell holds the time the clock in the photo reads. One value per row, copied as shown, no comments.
2:11
